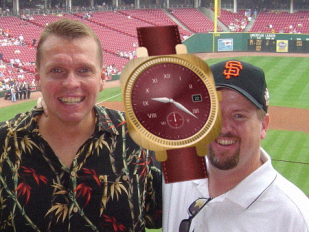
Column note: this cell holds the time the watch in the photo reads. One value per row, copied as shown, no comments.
9:22
